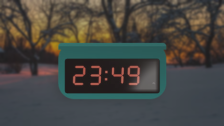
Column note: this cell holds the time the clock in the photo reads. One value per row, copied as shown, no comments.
23:49
